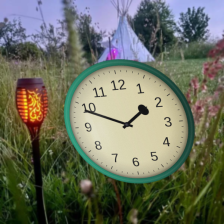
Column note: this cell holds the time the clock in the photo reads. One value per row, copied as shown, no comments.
1:49
